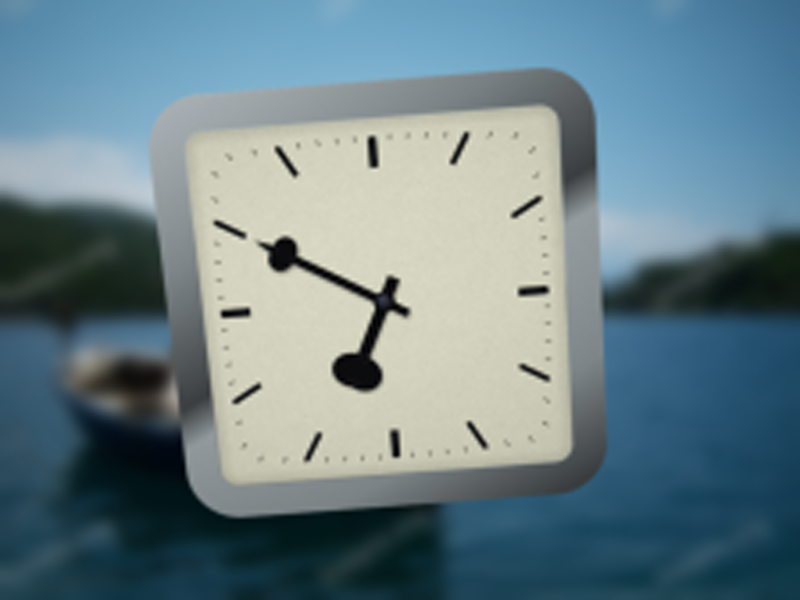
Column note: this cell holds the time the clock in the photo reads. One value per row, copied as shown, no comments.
6:50
